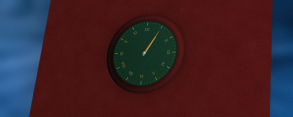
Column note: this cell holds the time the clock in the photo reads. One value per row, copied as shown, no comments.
1:05
